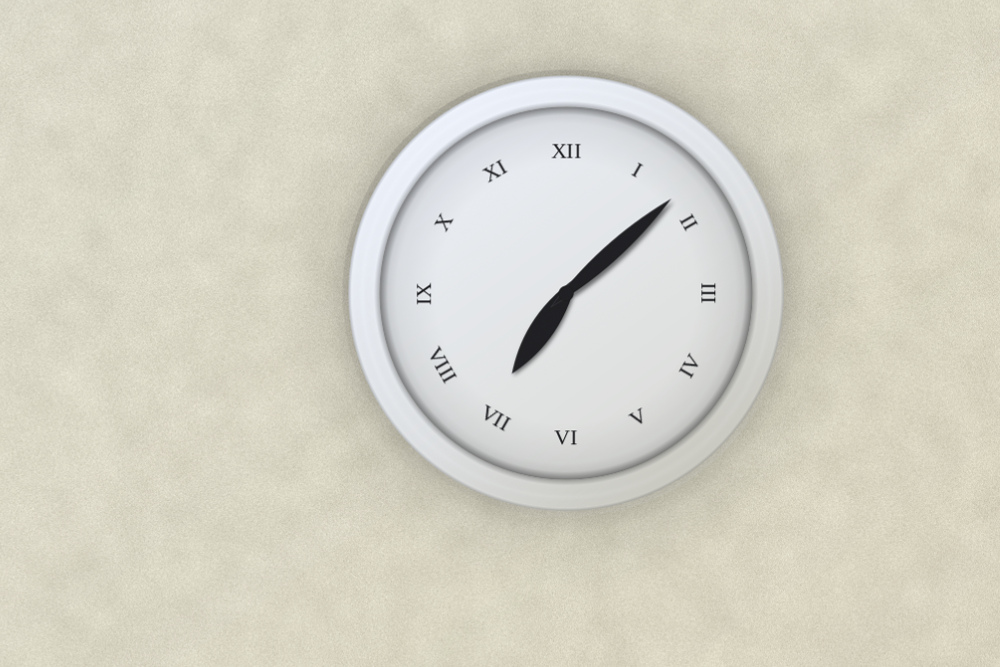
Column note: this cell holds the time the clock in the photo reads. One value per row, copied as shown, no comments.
7:08
